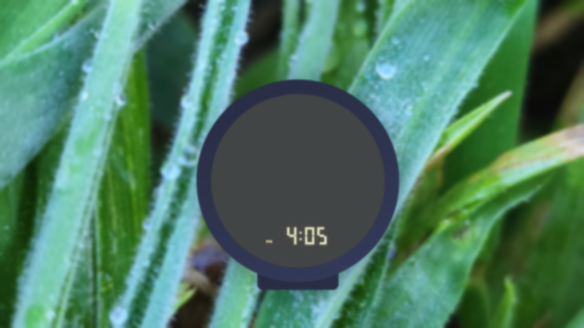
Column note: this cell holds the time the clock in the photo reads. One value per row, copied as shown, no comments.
4:05
